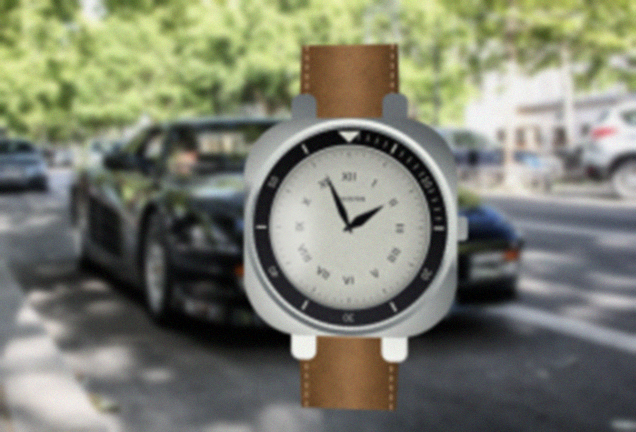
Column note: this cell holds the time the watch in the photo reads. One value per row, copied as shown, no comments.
1:56
